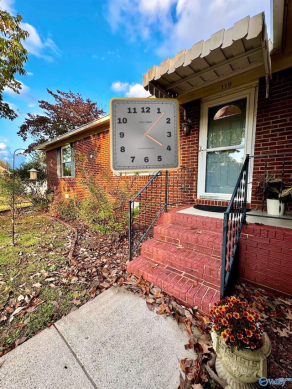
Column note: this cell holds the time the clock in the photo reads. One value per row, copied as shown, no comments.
4:07
